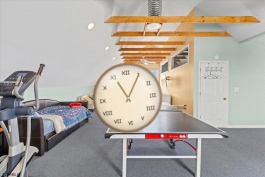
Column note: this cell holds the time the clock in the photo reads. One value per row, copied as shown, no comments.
11:05
